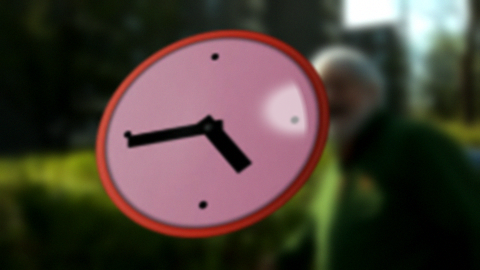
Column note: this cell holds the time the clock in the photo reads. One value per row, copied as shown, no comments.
4:44
